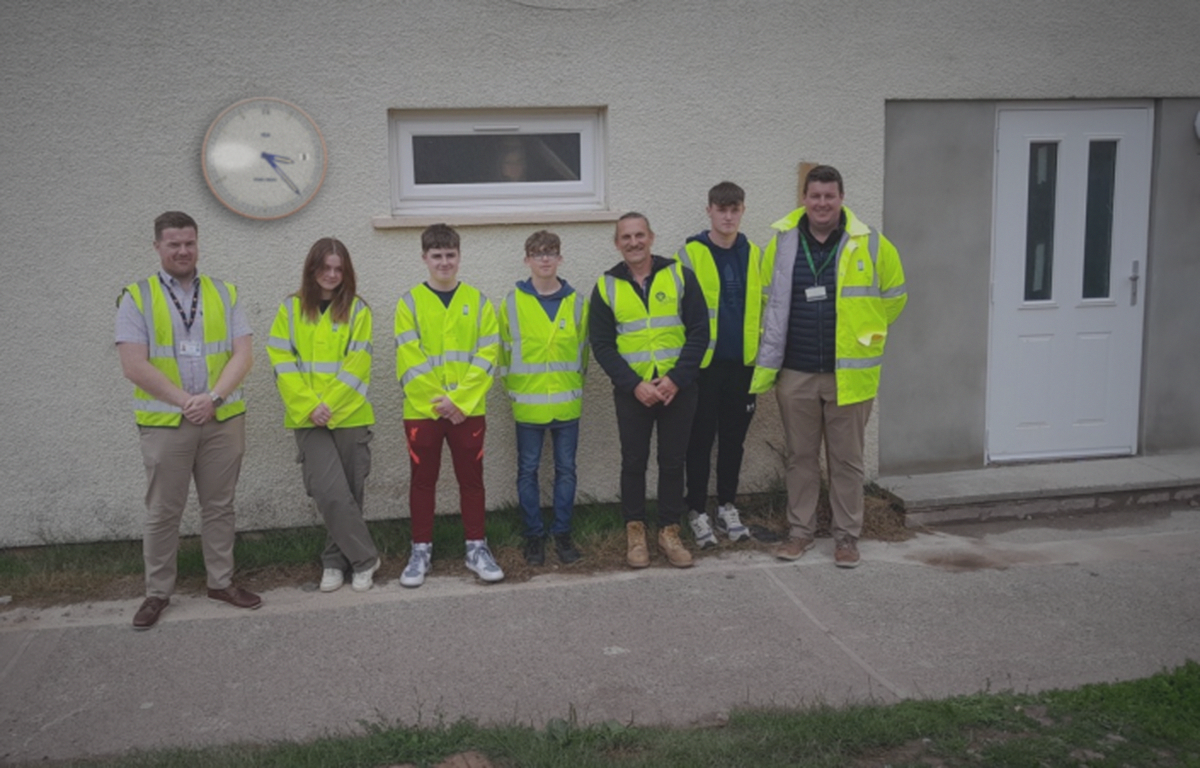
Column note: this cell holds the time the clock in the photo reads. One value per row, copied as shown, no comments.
3:23
